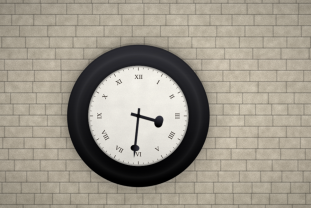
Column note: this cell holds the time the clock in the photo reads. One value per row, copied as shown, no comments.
3:31
